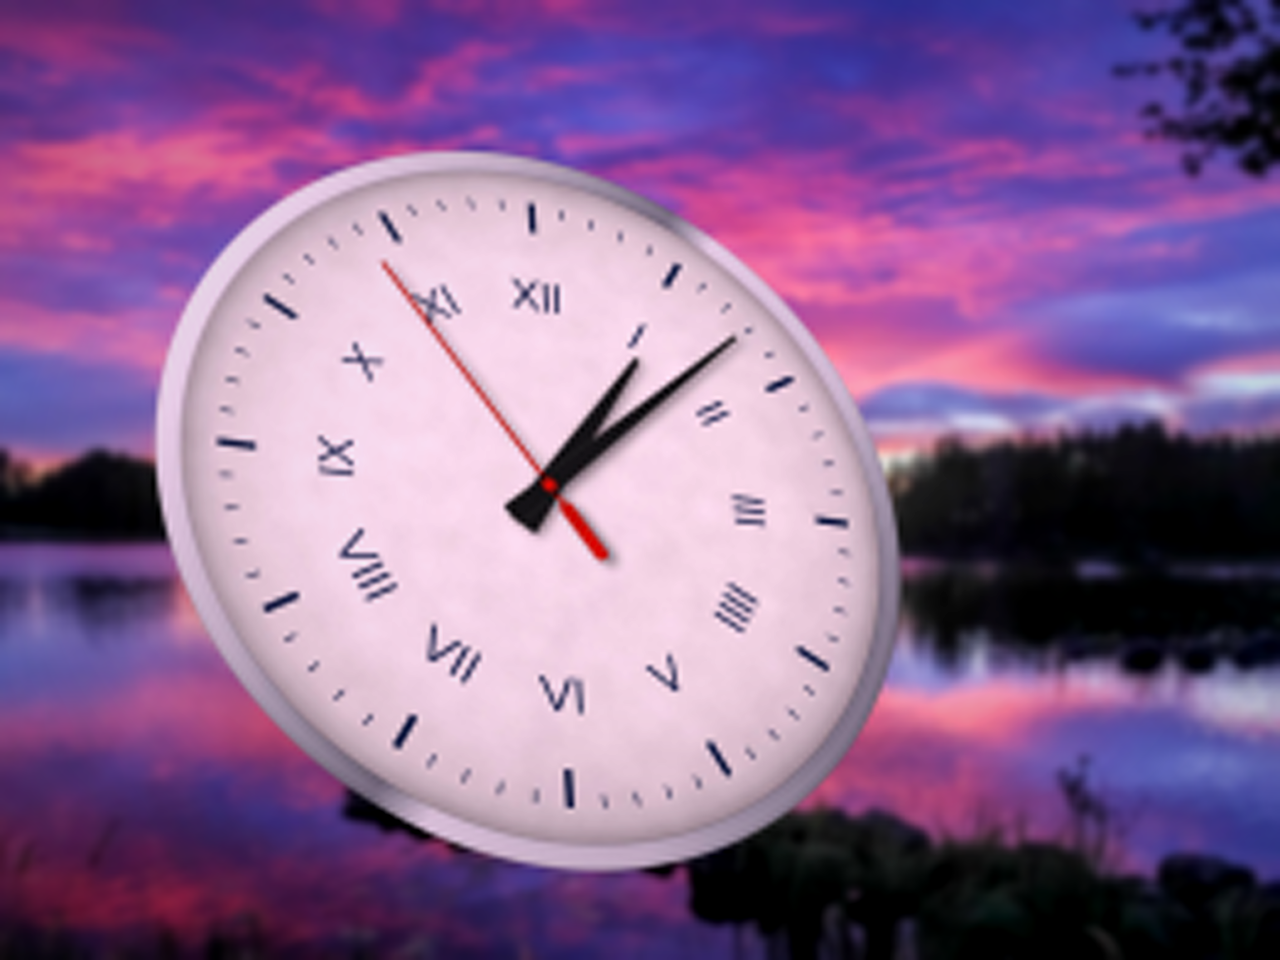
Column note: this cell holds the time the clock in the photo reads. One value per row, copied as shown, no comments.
1:07:54
